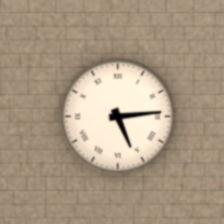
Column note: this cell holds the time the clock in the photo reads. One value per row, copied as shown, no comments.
5:14
